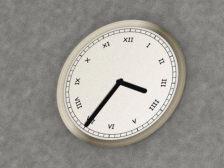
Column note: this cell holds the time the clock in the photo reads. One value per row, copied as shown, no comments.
3:35
